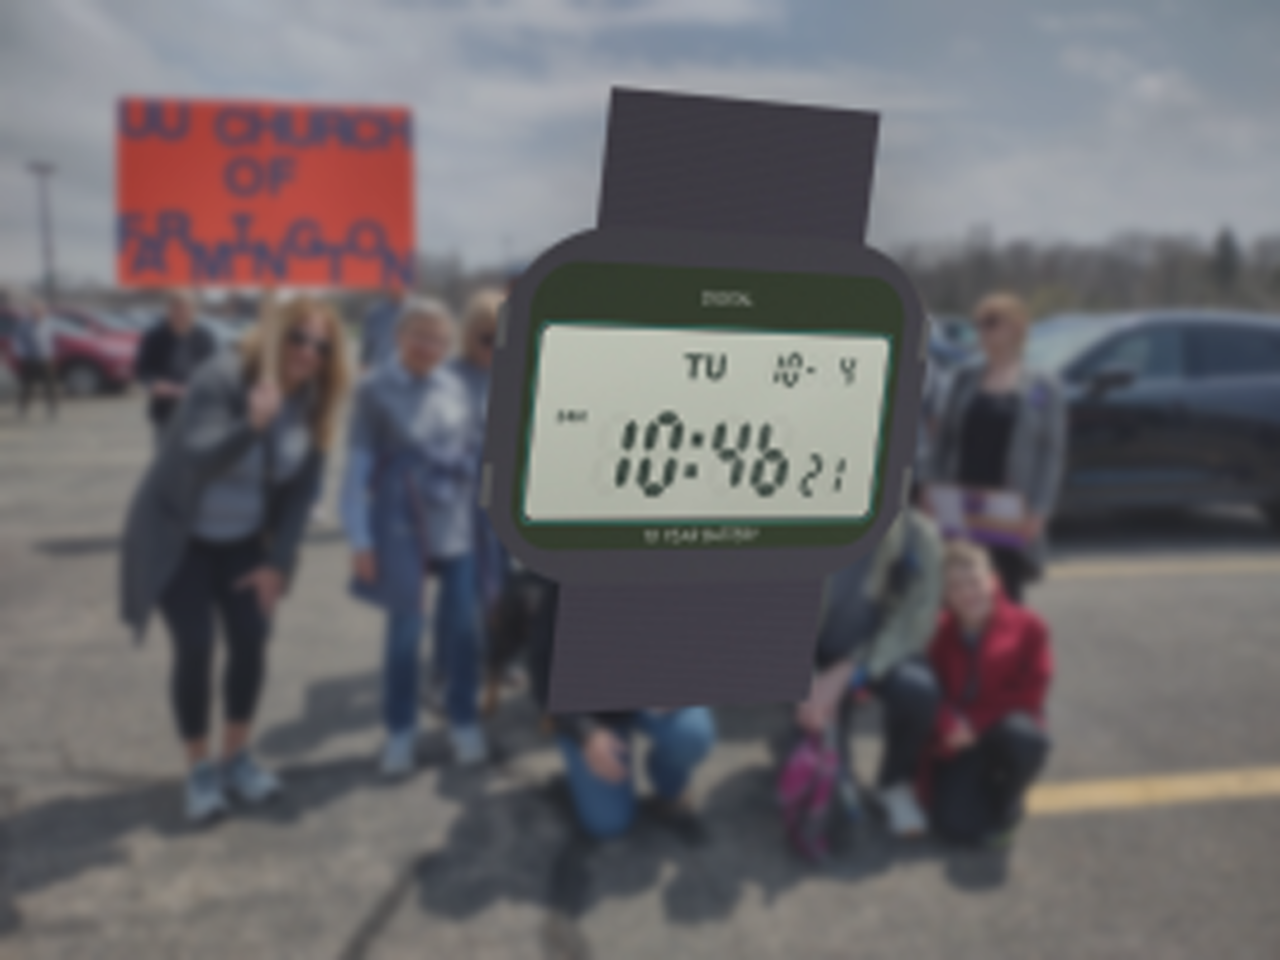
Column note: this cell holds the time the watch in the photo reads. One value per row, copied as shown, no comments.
10:46:21
